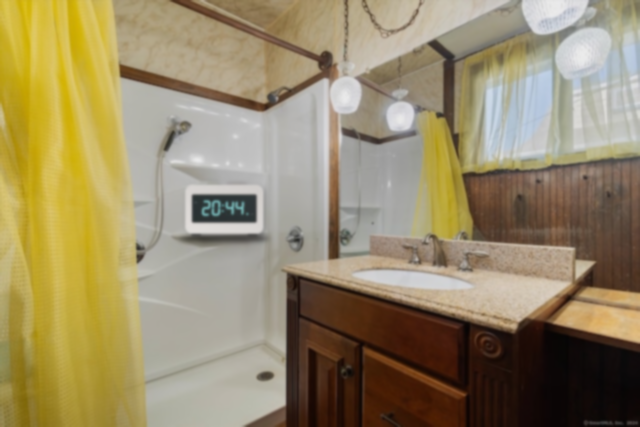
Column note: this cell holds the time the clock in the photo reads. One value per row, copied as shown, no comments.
20:44
